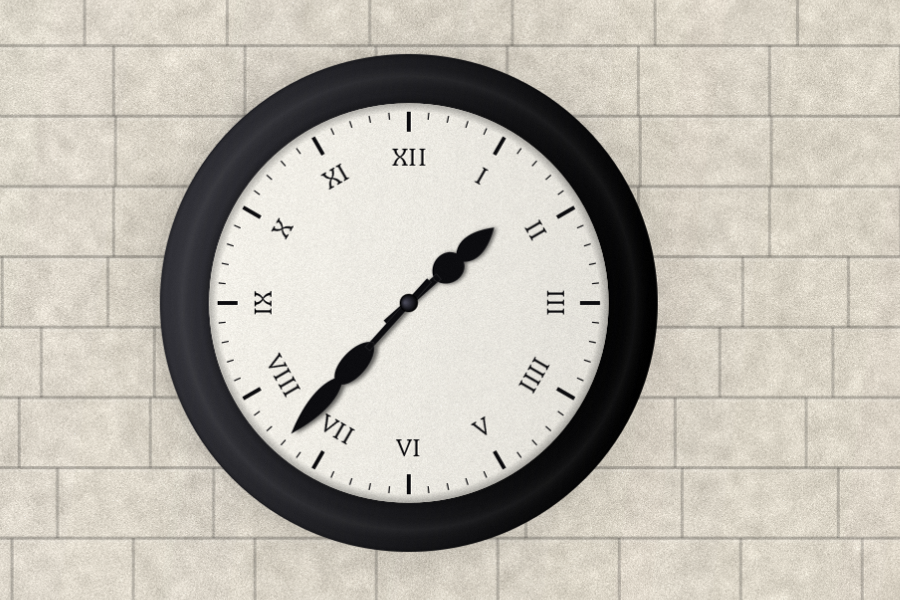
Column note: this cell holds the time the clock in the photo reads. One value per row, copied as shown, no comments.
1:37
